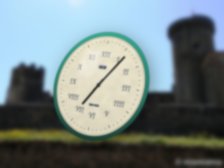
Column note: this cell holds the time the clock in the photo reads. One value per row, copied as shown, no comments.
7:06
